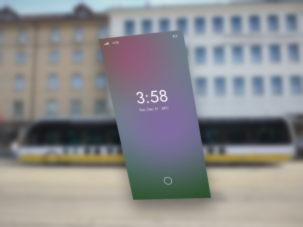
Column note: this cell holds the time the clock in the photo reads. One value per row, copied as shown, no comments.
3:58
